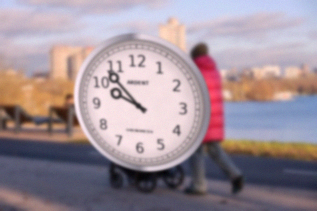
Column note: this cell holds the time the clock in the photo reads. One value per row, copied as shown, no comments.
9:53
